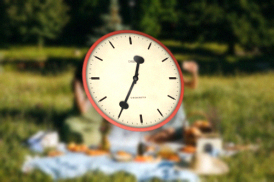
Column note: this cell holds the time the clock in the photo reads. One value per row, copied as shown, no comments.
12:35
